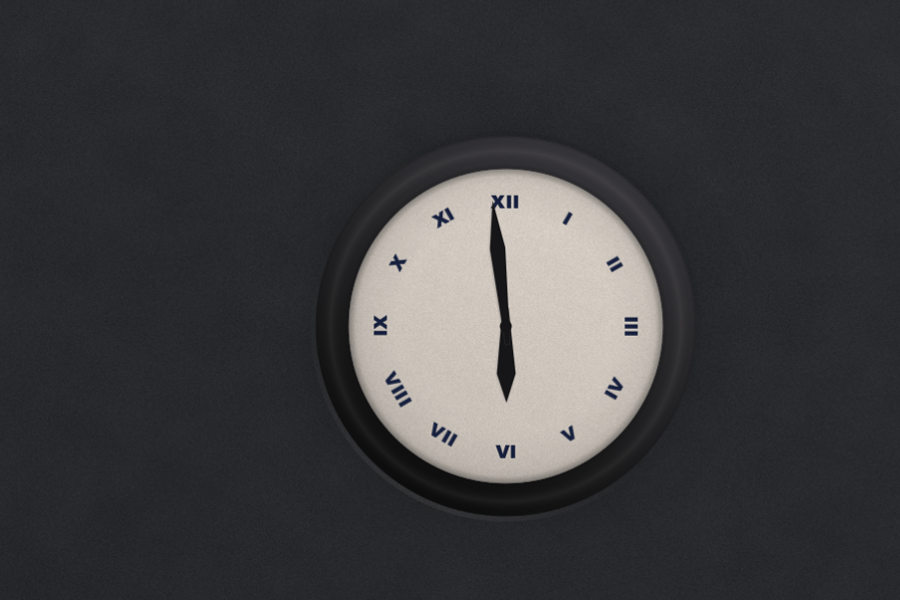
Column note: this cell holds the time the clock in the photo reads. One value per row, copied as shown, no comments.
5:59
